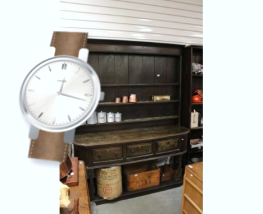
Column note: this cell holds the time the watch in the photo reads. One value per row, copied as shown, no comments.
12:17
